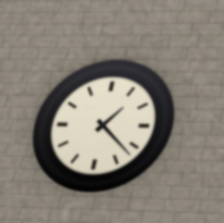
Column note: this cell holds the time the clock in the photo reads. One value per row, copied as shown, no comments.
1:22
